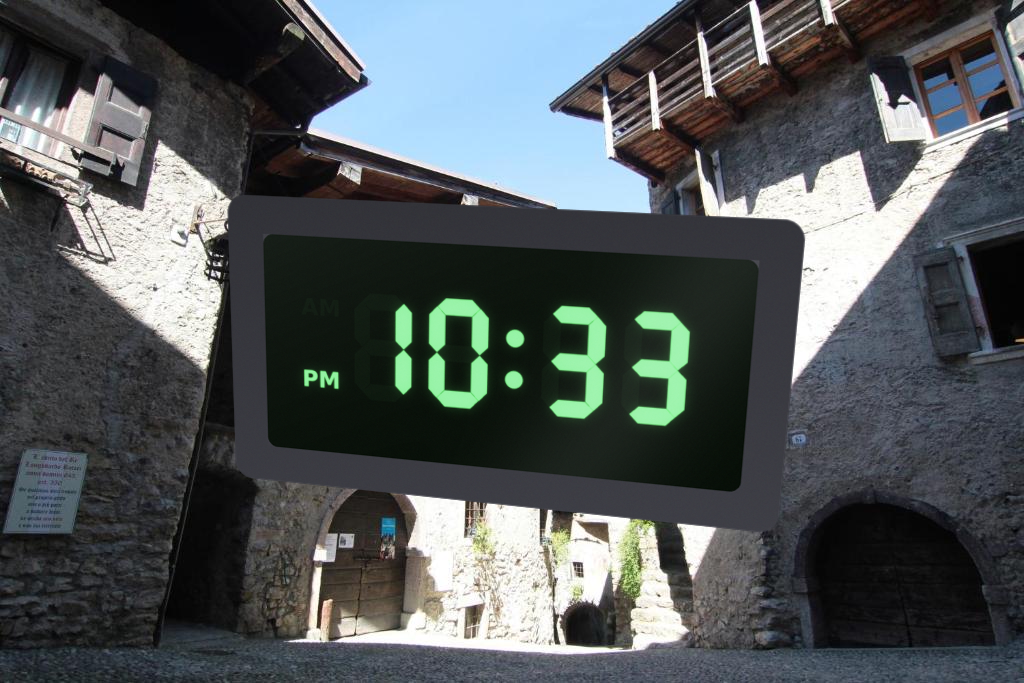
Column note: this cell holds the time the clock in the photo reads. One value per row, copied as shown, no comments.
10:33
